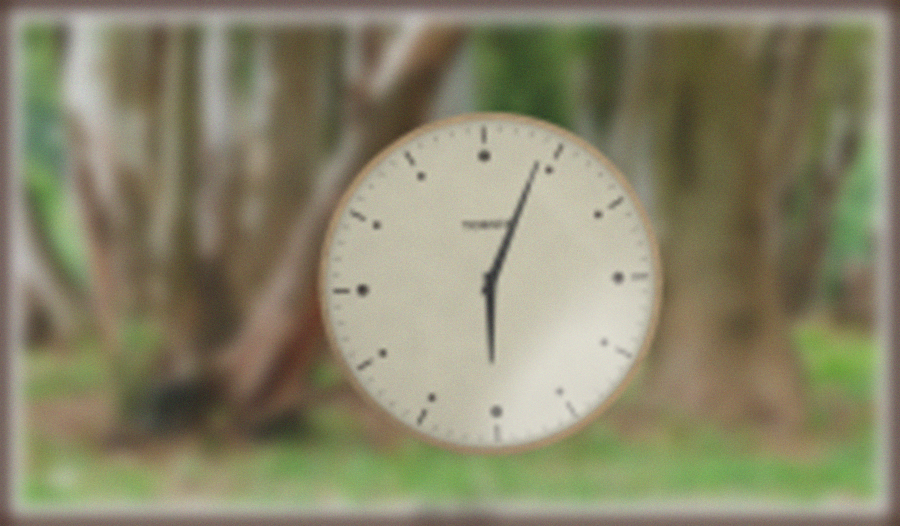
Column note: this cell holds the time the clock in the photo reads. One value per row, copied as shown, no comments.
6:04
